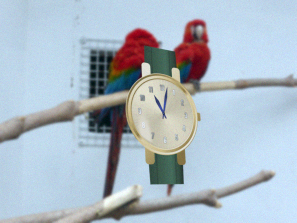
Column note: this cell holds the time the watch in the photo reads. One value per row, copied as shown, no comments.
11:02
